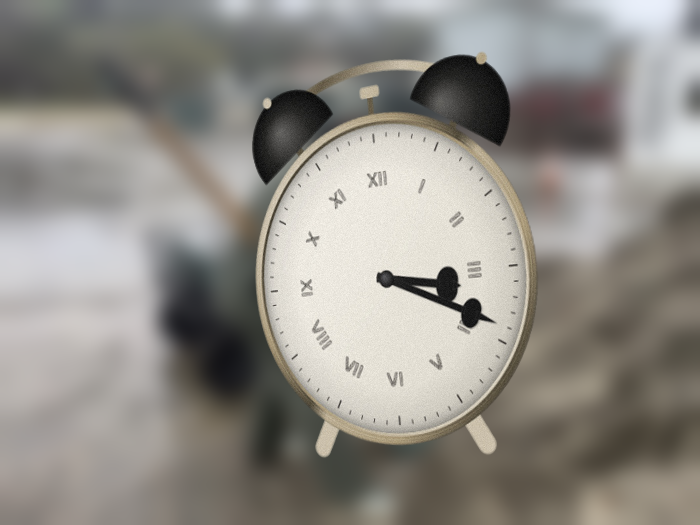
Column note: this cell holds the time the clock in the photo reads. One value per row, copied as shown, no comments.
3:19
